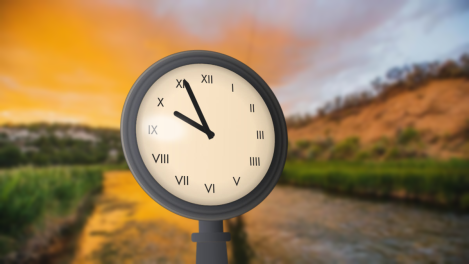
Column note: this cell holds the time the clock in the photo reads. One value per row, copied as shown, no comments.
9:56
